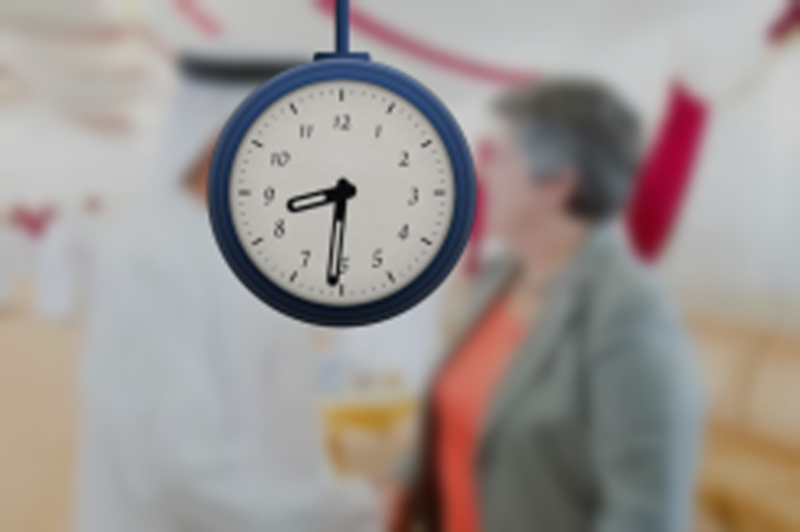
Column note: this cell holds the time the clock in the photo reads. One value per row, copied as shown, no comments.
8:31
